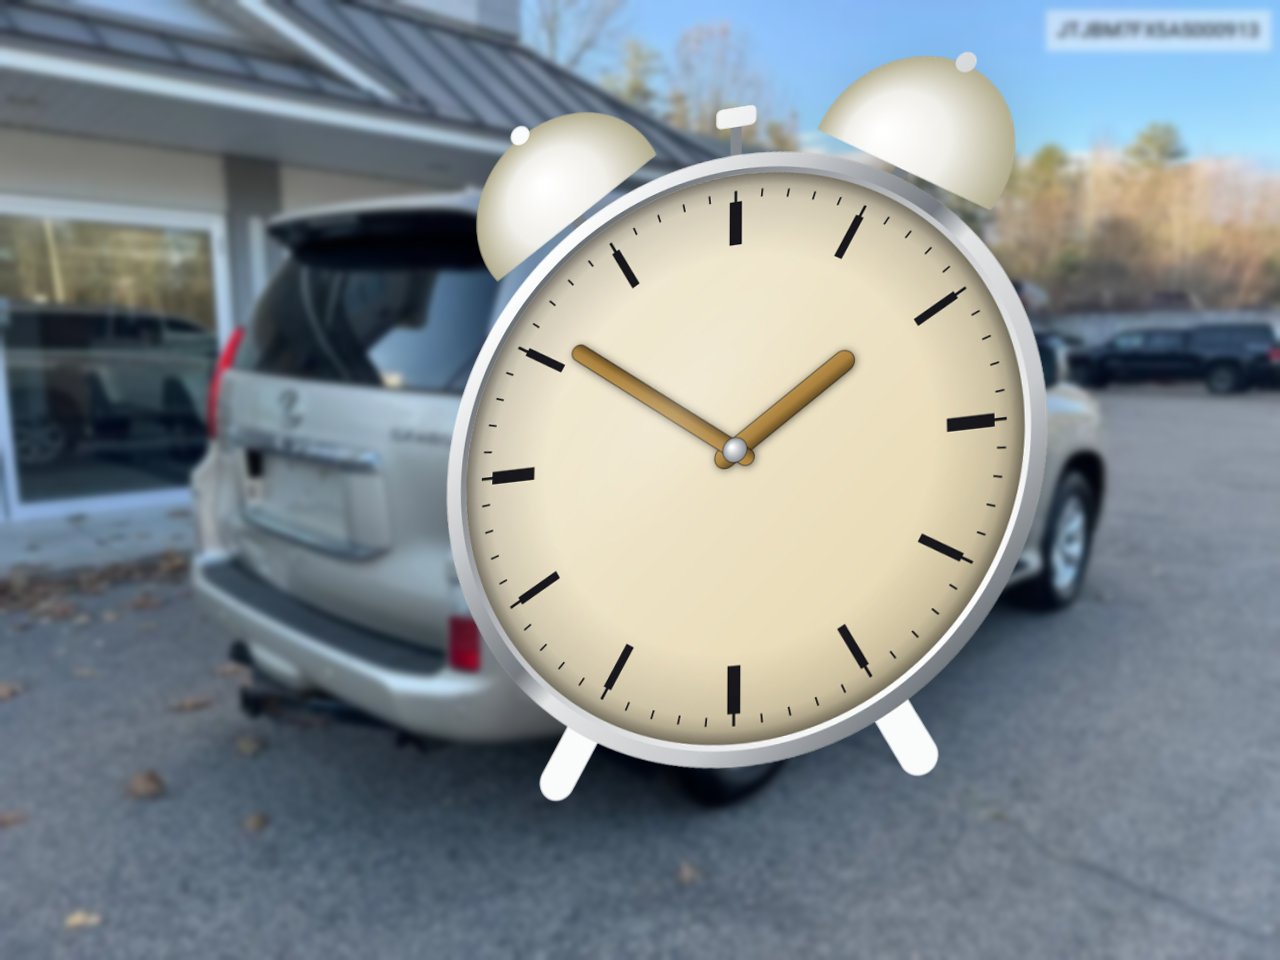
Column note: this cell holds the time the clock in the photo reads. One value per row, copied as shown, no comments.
1:51
